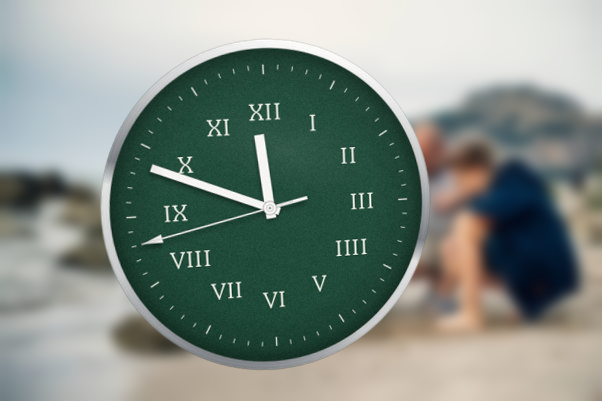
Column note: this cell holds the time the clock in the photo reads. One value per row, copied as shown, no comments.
11:48:43
